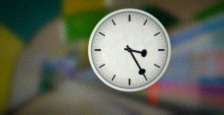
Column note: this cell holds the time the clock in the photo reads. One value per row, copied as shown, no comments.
3:25
